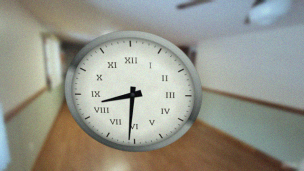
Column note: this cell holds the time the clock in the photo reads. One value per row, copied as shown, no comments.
8:31
